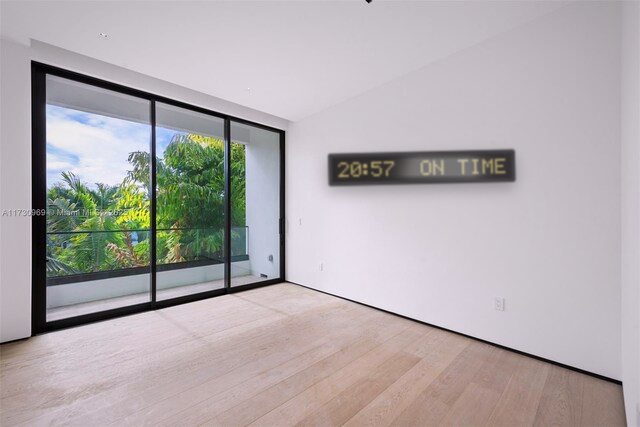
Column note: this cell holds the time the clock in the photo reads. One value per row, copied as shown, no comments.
20:57
